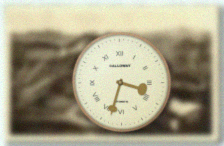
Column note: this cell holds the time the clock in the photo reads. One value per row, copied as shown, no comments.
3:33
